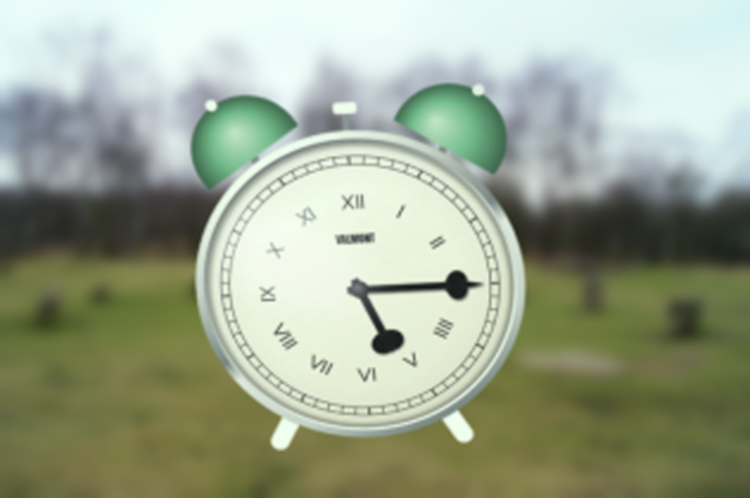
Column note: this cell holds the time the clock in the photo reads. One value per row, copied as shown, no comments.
5:15
